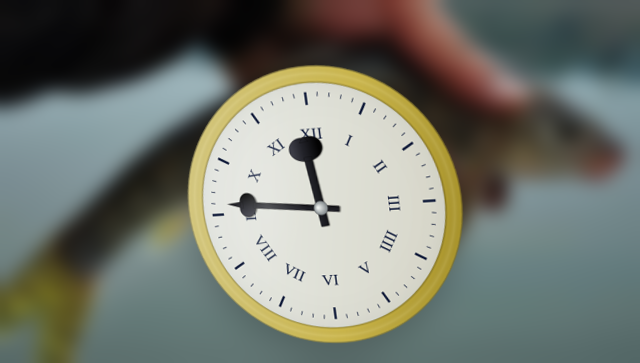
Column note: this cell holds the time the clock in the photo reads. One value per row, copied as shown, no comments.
11:46
